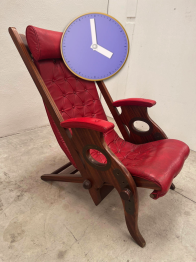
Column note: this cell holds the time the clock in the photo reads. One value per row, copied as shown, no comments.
3:59
